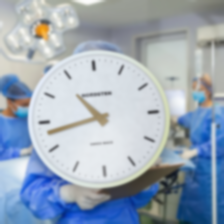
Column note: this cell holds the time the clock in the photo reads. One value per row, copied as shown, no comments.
10:43
